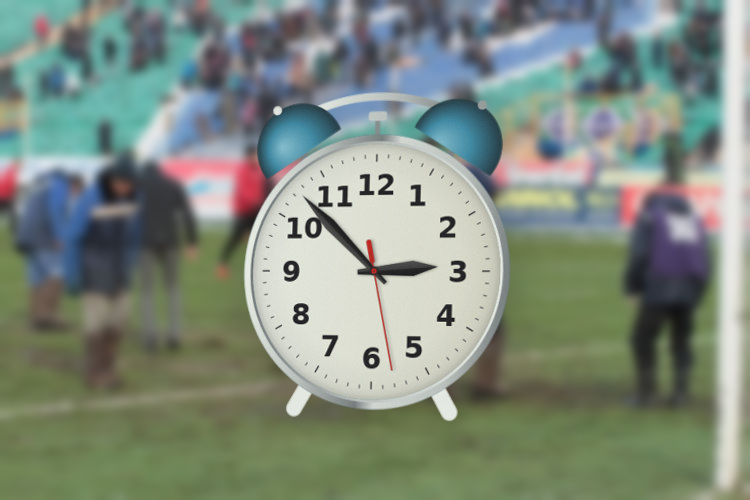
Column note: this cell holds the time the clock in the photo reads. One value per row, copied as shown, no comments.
2:52:28
